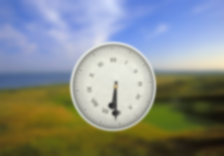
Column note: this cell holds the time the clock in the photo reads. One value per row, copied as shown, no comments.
6:31
